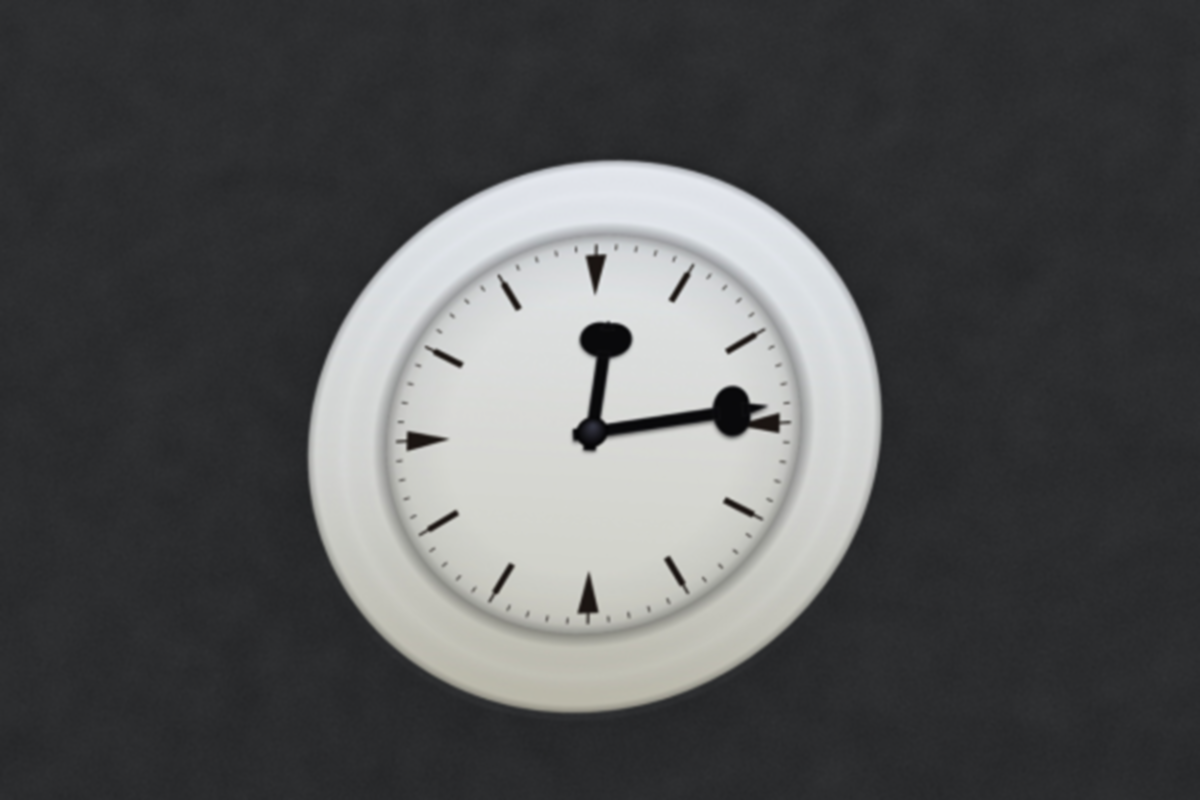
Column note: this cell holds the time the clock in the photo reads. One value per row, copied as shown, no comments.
12:14
